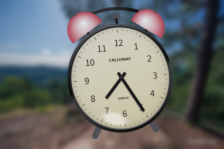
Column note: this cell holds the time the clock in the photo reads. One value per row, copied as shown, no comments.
7:25
